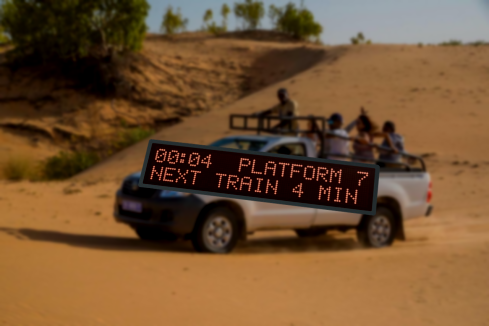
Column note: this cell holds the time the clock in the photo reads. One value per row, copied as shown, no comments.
0:04
